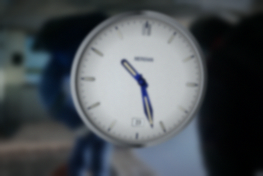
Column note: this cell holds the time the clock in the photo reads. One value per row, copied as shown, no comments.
10:27
